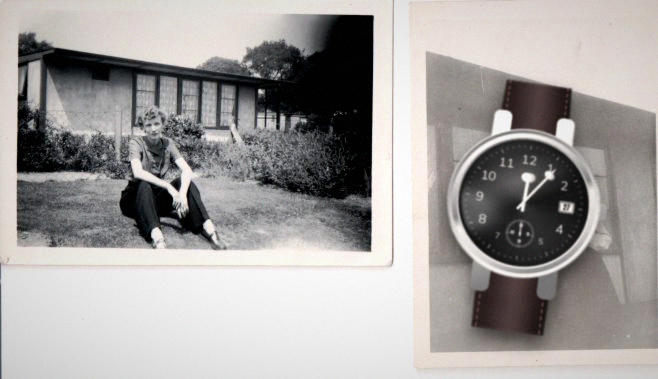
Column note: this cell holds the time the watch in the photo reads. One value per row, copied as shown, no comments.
12:06
